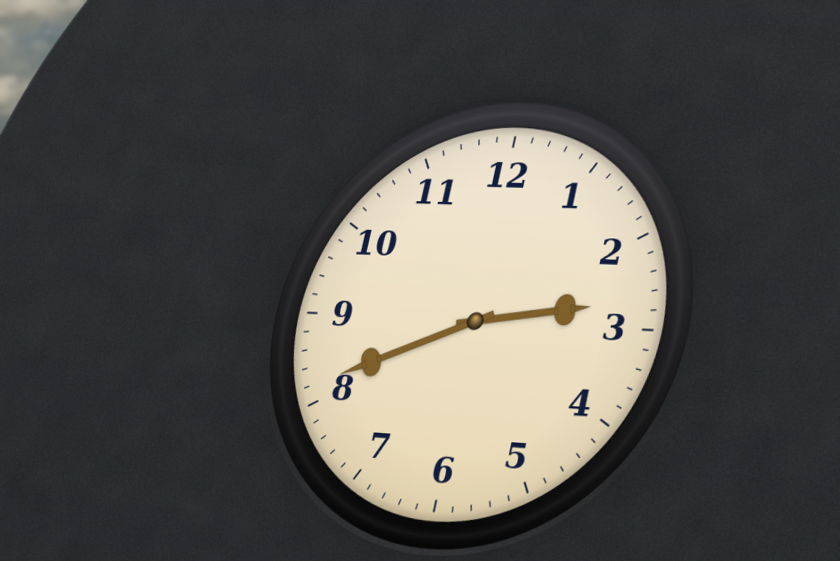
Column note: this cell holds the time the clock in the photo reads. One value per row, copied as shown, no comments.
2:41
